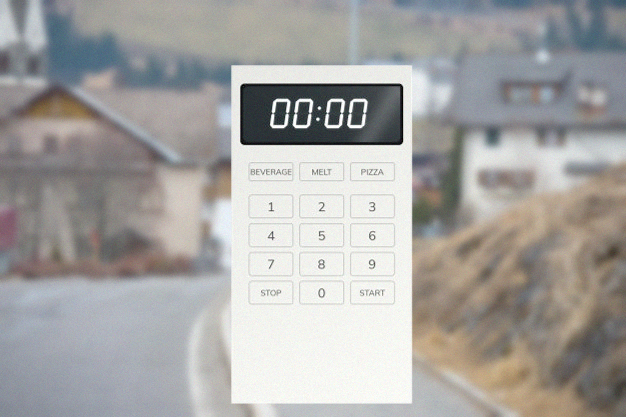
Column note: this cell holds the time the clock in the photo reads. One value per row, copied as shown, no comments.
0:00
